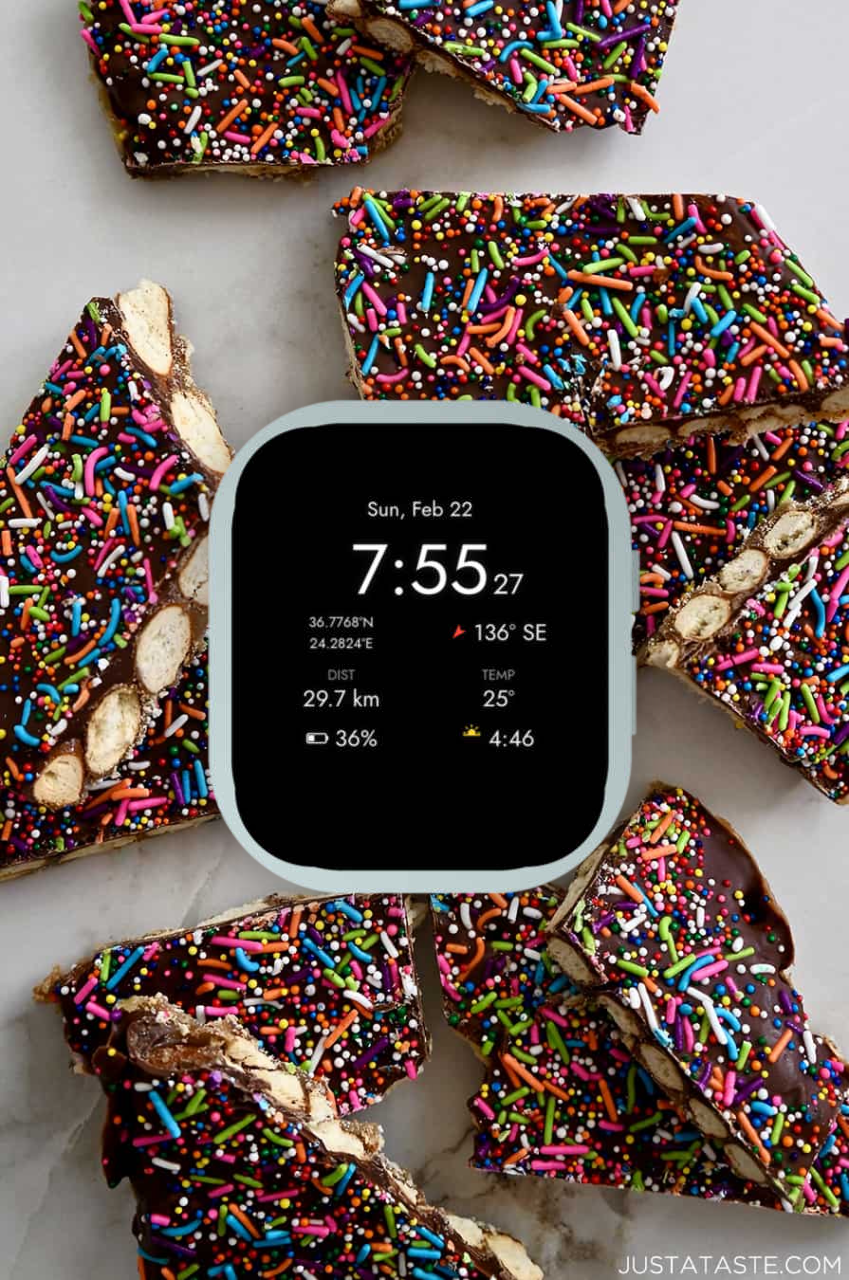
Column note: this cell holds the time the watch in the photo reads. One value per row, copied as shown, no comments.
7:55:27
